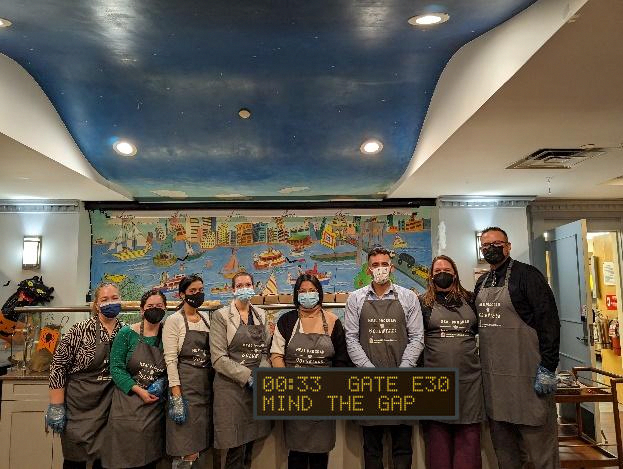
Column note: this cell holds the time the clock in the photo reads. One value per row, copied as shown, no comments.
0:33
